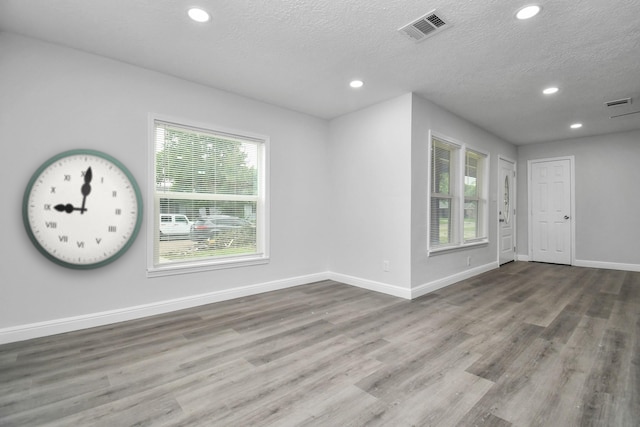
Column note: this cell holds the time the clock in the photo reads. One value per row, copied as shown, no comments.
9:01
